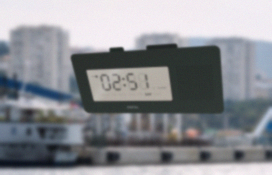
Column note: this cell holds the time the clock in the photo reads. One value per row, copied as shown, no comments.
2:51
